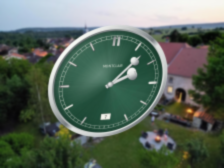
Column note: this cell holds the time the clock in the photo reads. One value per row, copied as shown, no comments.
2:07
